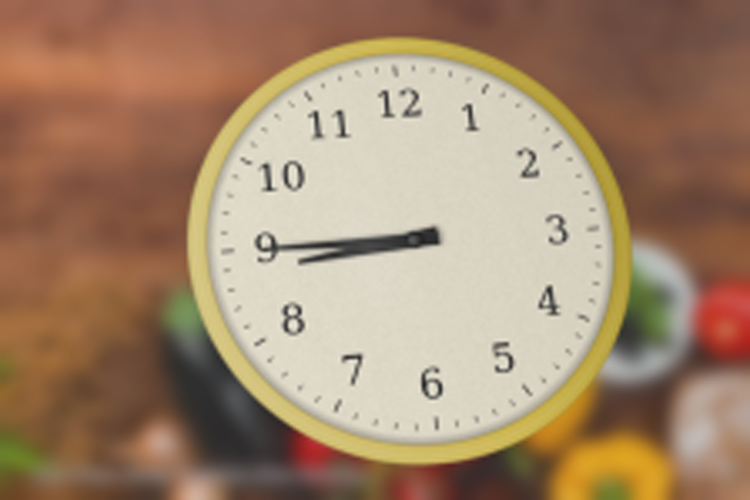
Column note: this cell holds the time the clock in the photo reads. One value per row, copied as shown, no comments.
8:45
